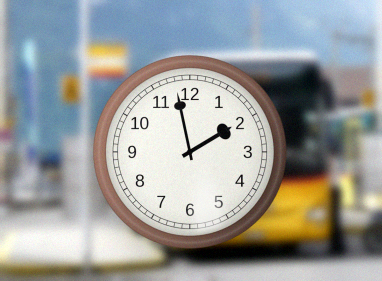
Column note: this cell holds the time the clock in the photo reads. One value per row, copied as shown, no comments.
1:58
